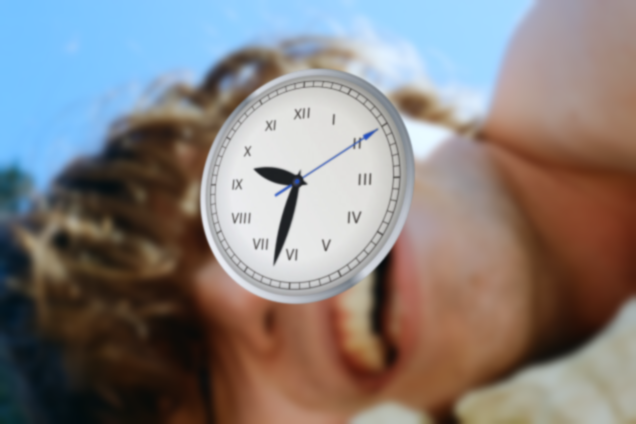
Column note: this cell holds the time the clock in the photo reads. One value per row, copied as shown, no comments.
9:32:10
